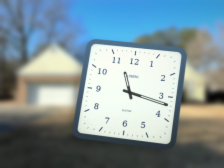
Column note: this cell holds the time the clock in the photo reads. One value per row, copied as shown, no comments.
11:17
